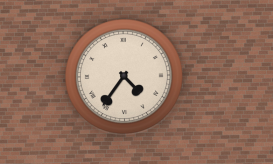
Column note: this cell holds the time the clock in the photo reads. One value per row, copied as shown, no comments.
4:36
